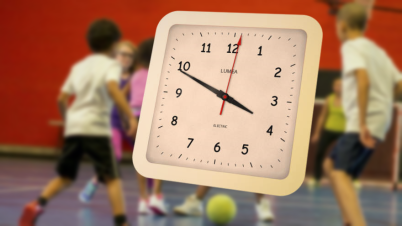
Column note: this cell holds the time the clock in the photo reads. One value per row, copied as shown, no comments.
3:49:01
